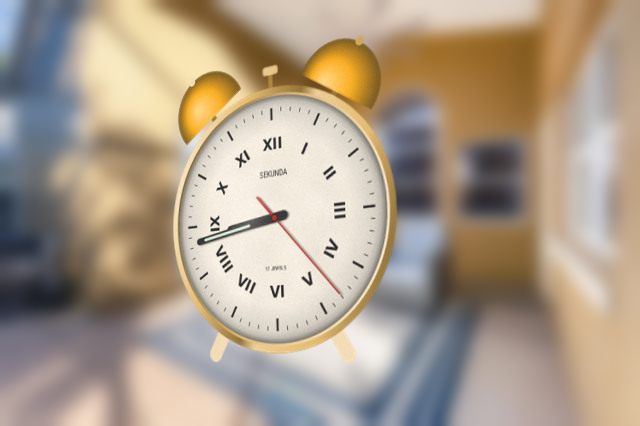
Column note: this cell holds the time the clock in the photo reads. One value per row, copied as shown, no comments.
8:43:23
